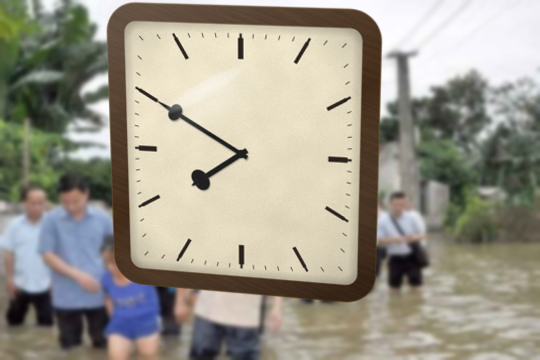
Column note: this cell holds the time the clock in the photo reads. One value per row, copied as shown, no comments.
7:50
